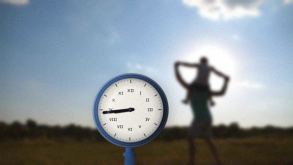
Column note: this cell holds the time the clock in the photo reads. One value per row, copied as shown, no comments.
8:44
